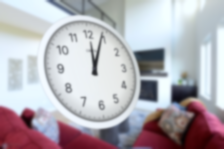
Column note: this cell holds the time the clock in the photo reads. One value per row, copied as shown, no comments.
12:04
